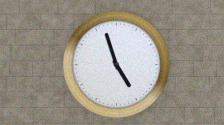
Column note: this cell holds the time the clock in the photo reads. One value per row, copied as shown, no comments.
4:57
